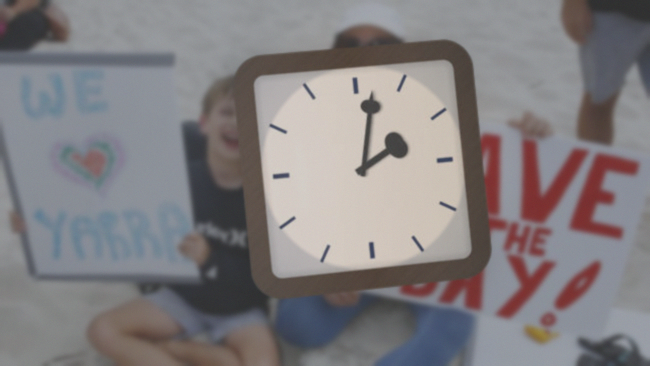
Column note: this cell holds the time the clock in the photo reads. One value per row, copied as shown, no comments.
2:02
